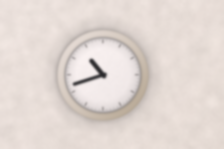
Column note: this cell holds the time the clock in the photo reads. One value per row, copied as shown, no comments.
10:42
